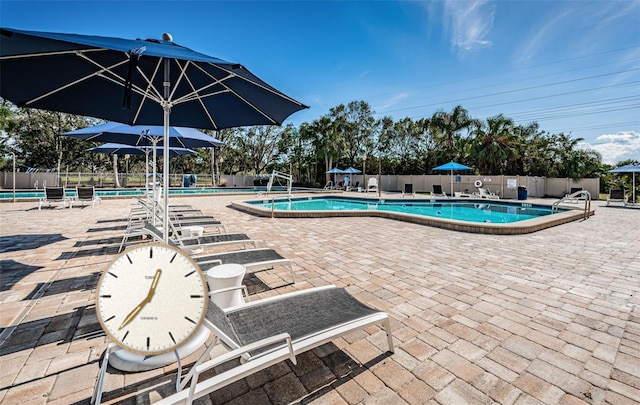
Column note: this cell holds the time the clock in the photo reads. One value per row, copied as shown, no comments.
12:37
